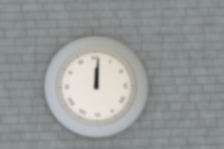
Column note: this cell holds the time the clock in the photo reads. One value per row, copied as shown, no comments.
12:01
